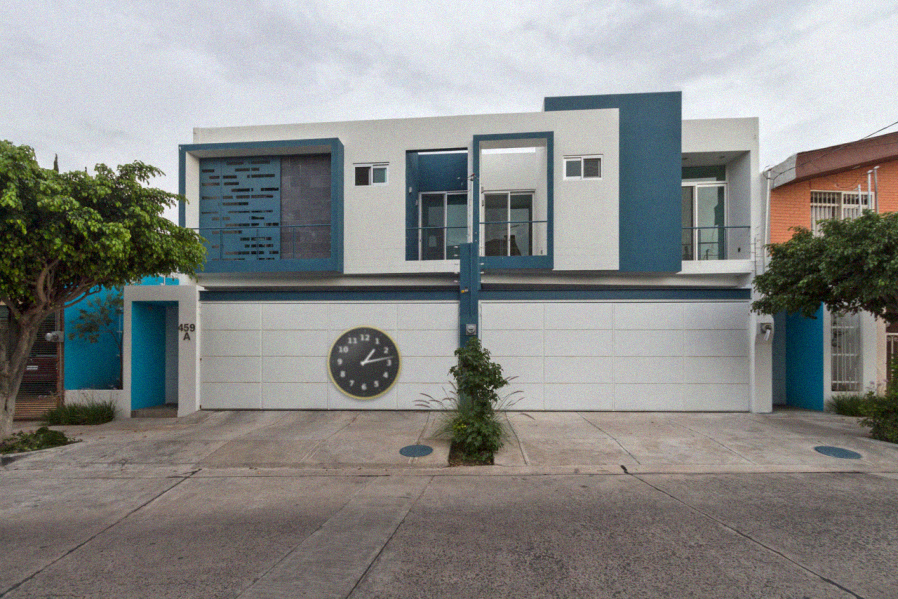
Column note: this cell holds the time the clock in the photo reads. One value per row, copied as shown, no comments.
1:13
